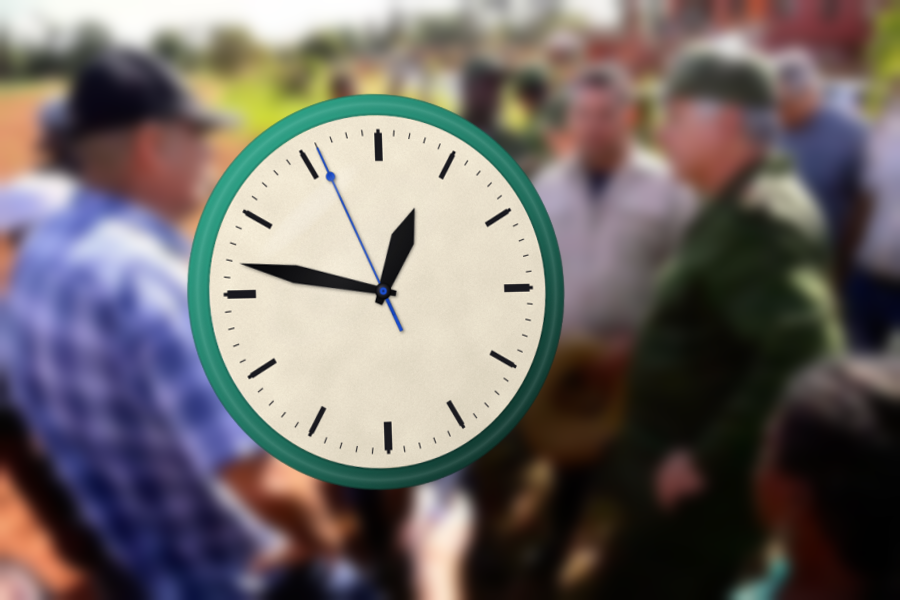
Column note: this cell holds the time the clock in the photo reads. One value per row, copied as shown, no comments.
12:46:56
